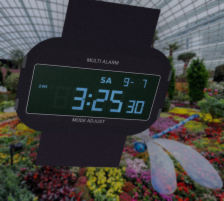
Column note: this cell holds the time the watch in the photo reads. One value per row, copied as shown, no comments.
3:25:30
